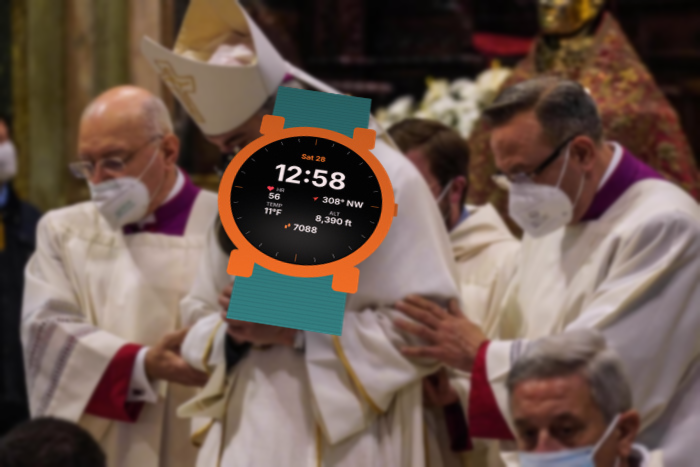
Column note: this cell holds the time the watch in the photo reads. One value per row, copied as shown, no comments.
12:58
